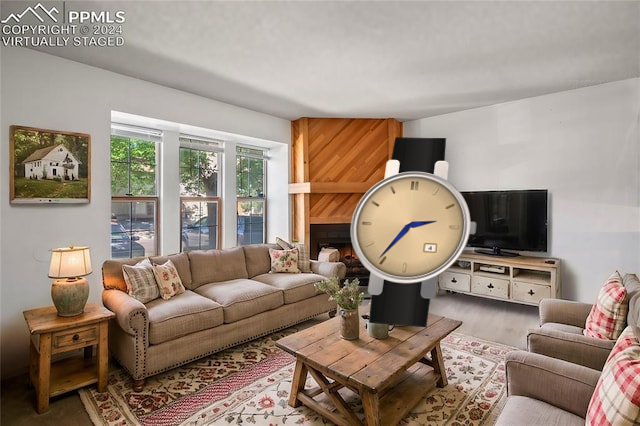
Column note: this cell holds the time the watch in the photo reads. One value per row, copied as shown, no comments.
2:36
